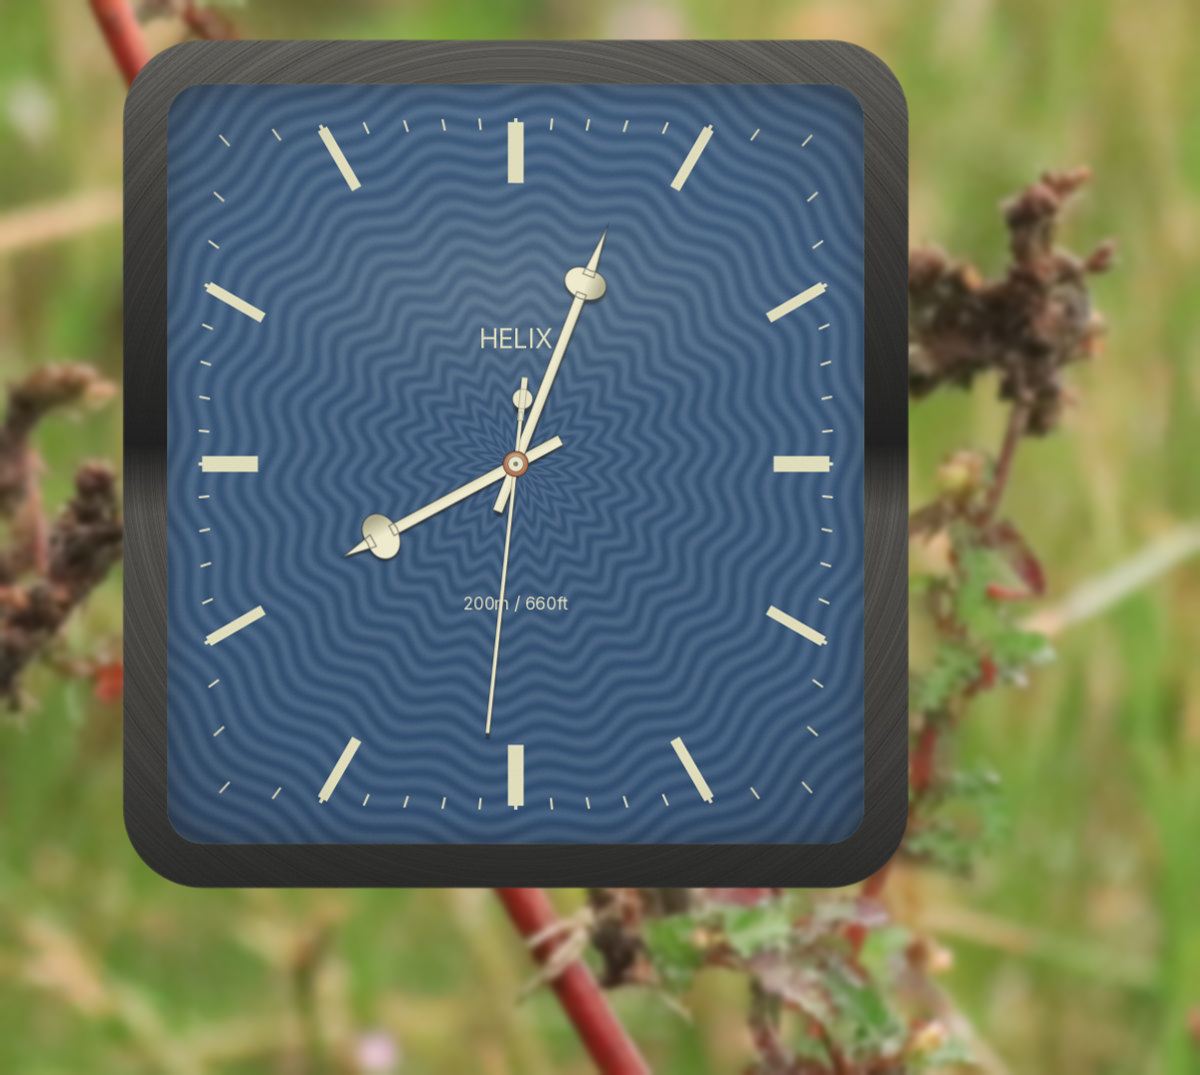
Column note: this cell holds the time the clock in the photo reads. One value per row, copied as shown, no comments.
8:03:31
